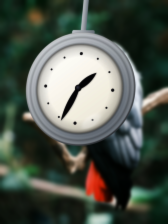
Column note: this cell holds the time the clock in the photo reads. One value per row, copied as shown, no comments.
1:34
